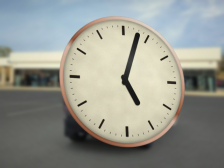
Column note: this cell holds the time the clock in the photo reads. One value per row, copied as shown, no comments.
5:03
